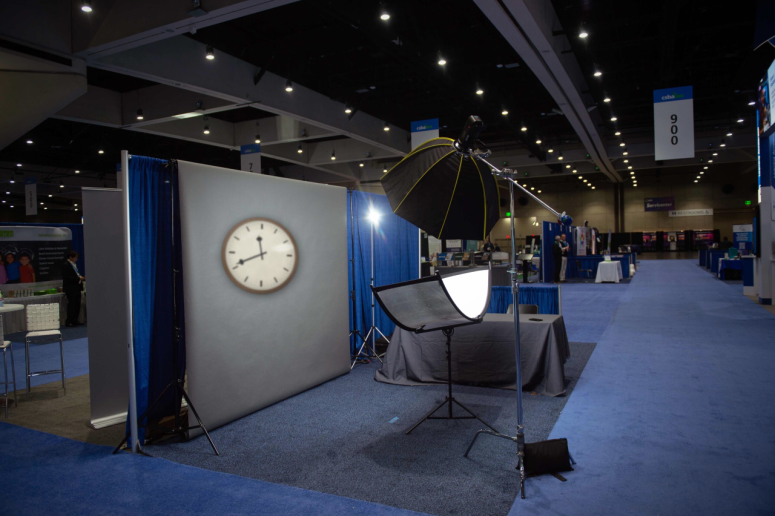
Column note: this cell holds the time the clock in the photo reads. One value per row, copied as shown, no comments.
11:41
